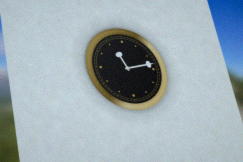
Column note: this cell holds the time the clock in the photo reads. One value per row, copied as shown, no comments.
11:13
